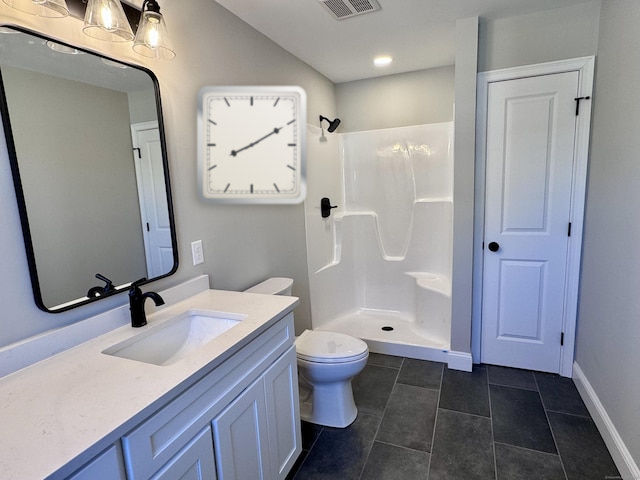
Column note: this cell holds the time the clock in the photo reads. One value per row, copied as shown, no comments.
8:10
